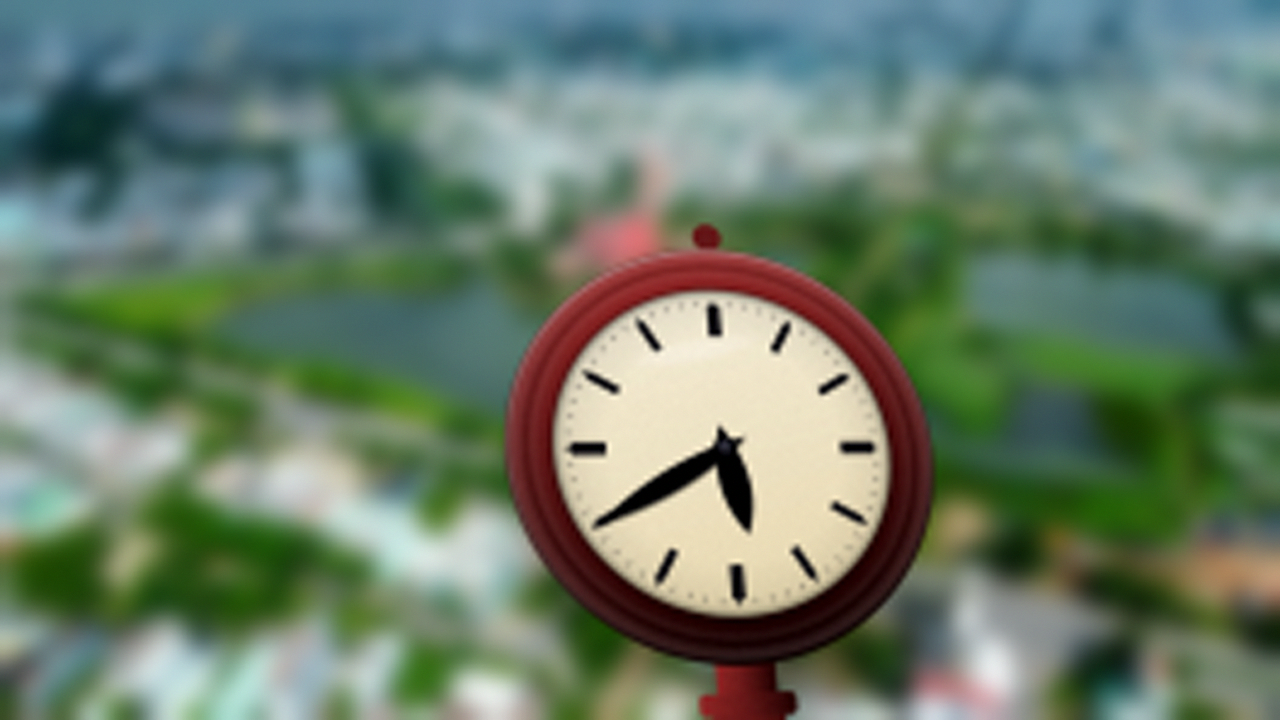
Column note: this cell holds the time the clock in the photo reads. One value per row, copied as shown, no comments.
5:40
